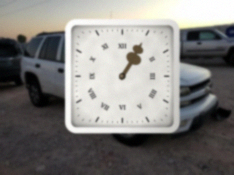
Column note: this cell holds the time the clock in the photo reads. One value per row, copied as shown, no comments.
1:05
